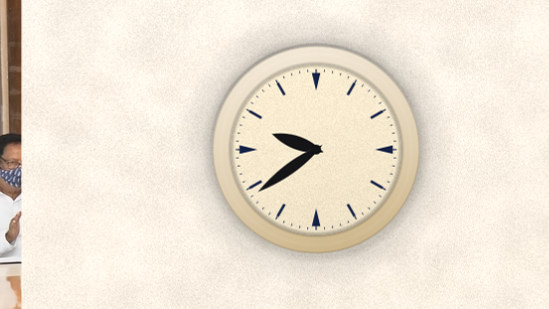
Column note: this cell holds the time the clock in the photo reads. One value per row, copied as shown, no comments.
9:39
